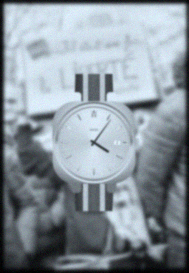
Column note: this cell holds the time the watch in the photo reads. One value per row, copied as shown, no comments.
4:06
